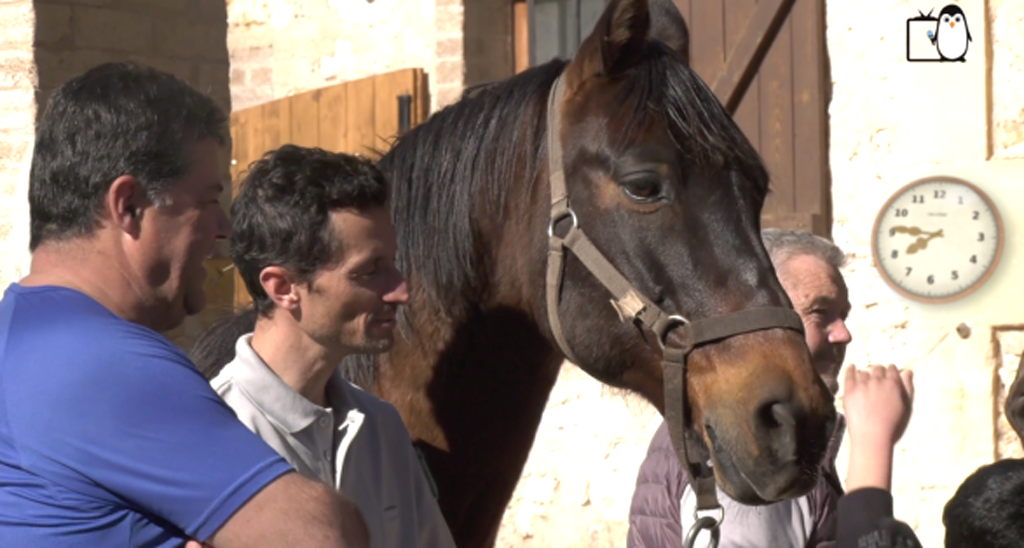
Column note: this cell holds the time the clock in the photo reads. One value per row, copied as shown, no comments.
7:46
